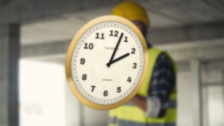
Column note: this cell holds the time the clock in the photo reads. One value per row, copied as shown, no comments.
2:03
